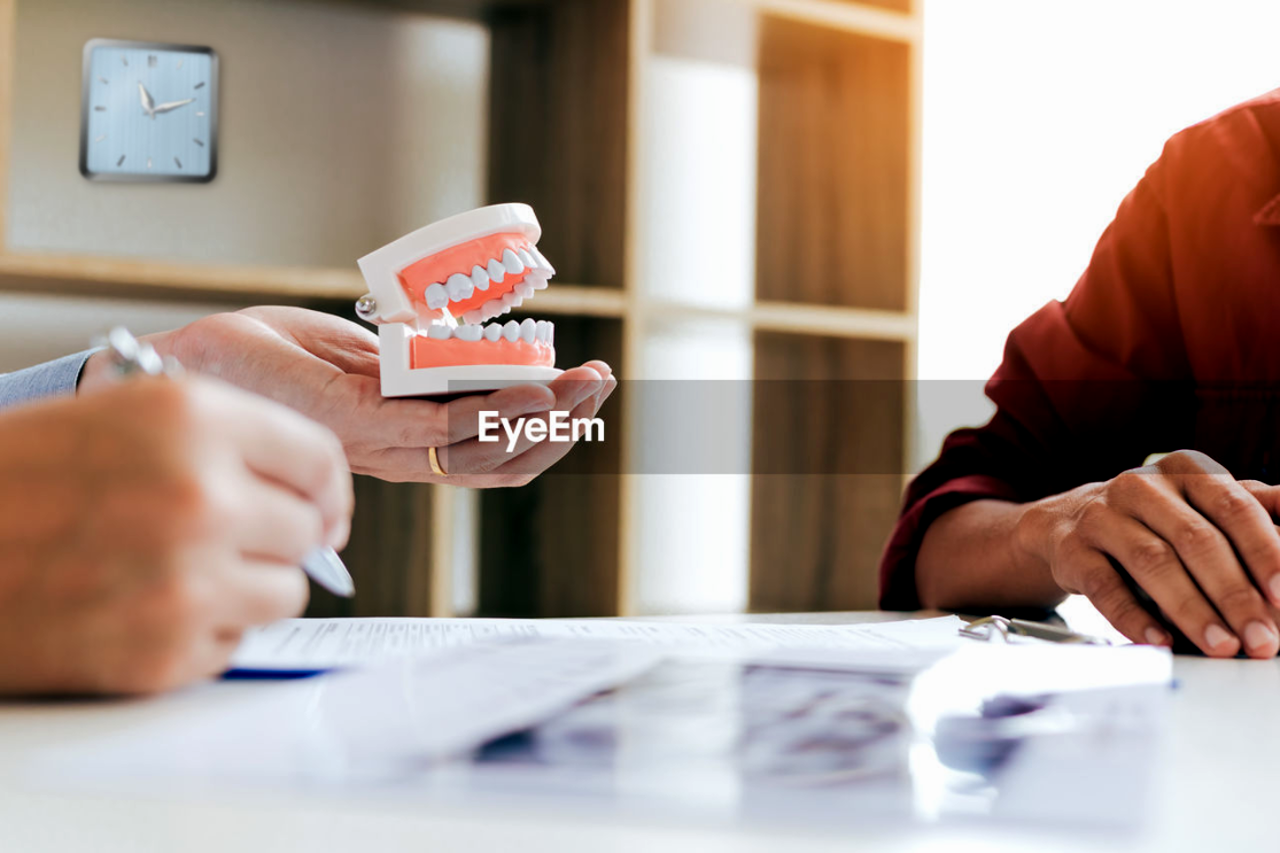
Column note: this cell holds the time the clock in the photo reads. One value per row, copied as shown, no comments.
11:12
